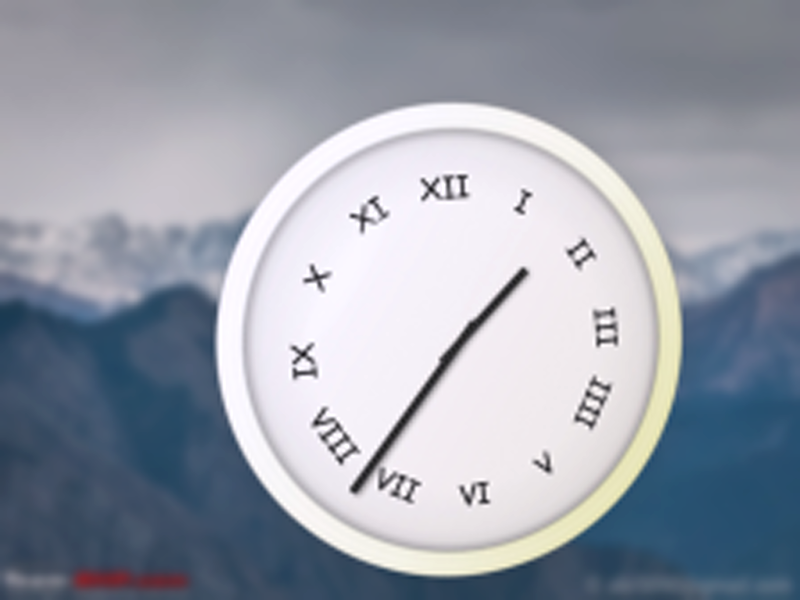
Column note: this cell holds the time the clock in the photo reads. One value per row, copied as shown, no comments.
1:37
